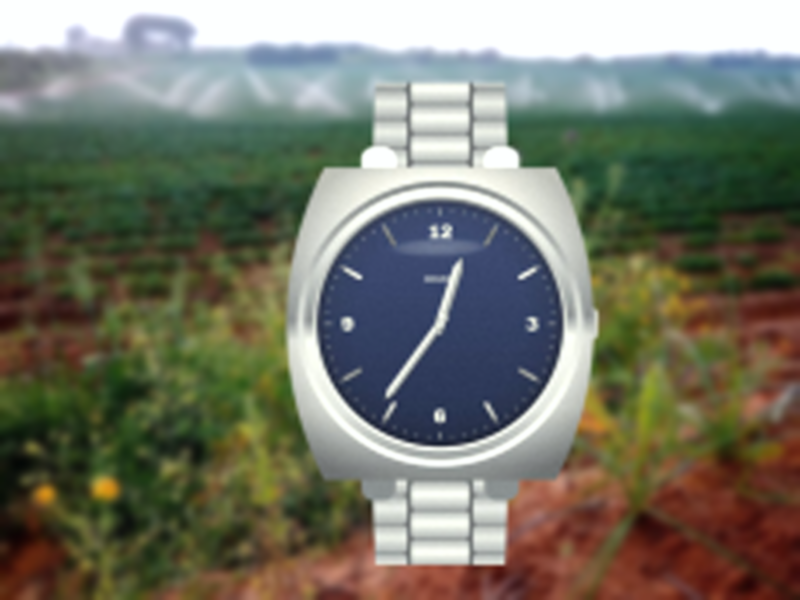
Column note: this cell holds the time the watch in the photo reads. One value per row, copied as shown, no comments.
12:36
